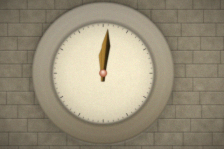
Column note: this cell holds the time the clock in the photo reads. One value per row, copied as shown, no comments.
12:01
